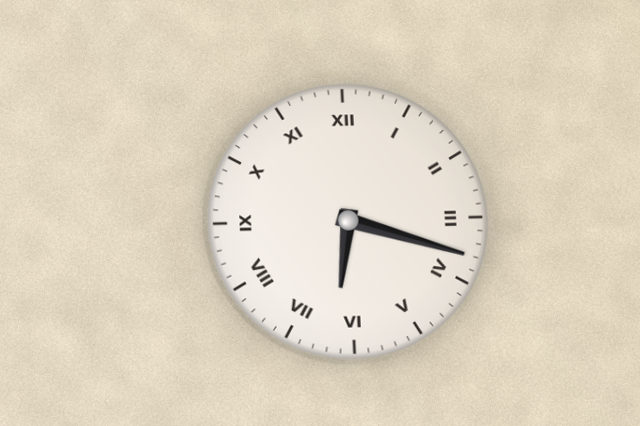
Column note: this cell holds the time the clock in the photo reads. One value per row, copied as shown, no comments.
6:18
